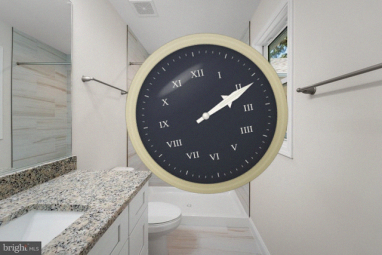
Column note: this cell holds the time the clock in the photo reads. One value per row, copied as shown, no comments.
2:11
